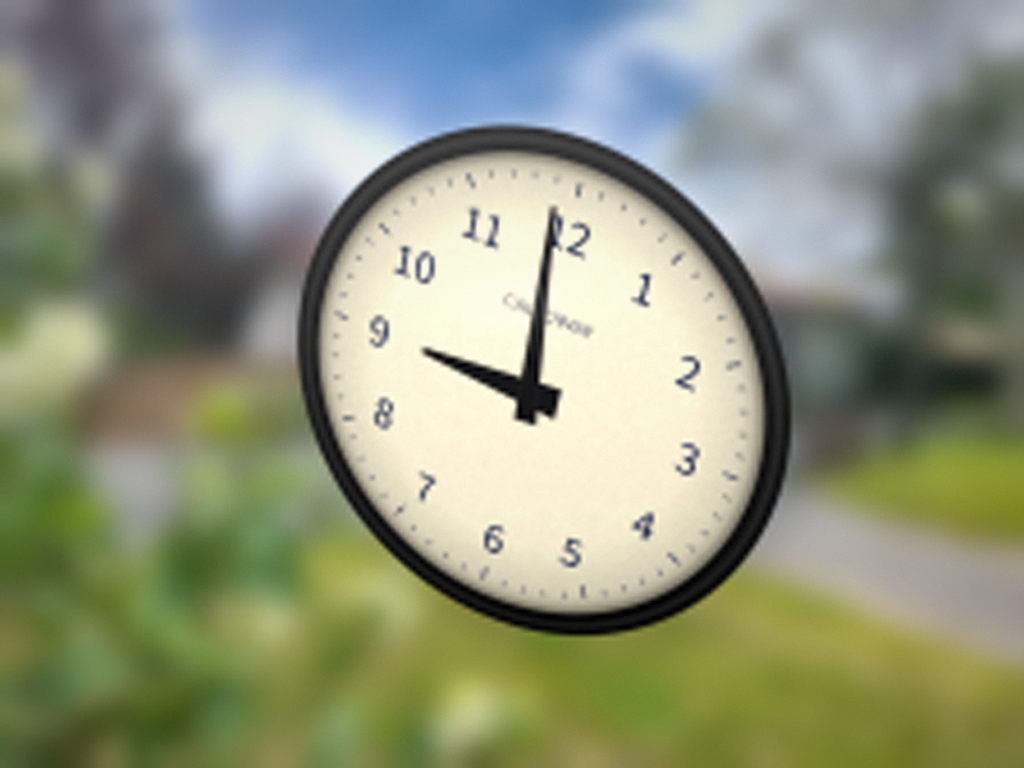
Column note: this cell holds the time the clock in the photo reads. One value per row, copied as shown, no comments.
8:59
